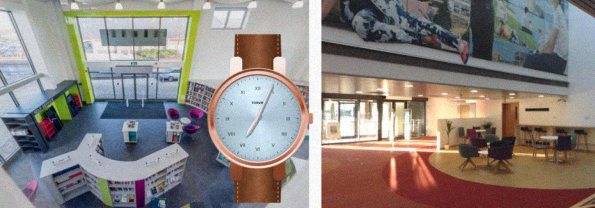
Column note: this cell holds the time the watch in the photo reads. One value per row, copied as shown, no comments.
7:04
